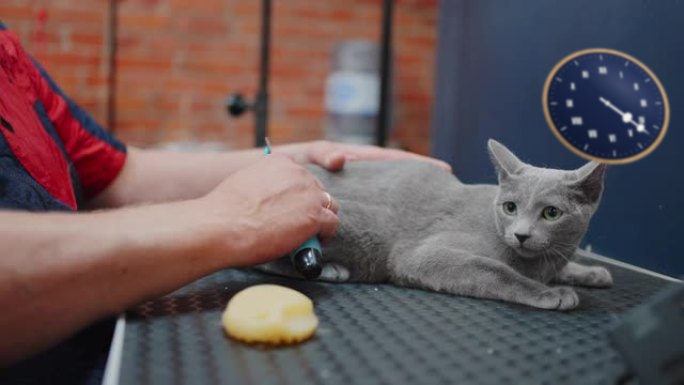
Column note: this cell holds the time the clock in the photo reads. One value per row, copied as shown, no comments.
4:22
